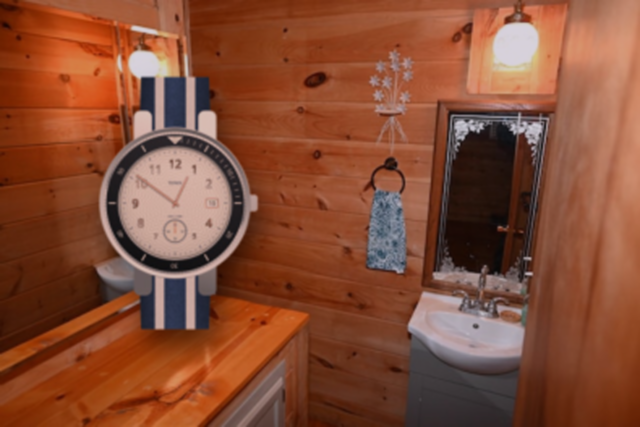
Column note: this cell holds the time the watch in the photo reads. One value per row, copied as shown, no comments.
12:51
